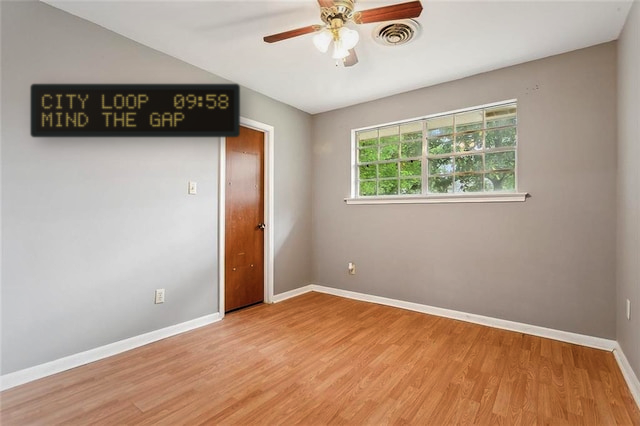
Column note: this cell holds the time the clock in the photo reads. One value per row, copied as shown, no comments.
9:58
